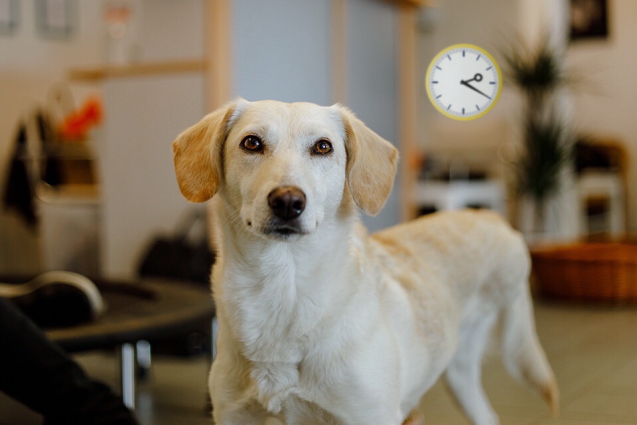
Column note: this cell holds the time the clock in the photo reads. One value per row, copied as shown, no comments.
2:20
